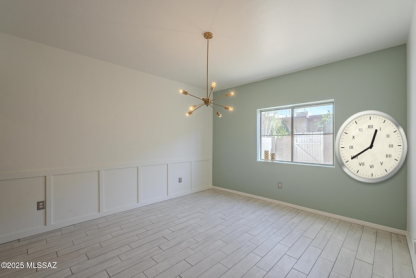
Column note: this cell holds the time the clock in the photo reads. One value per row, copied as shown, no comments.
12:40
